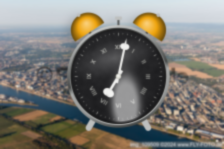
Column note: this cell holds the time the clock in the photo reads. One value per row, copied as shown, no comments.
7:02
